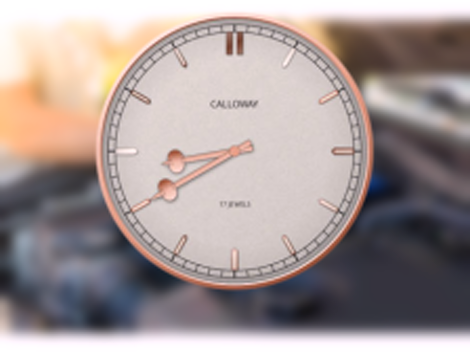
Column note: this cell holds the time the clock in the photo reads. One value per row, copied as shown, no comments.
8:40
